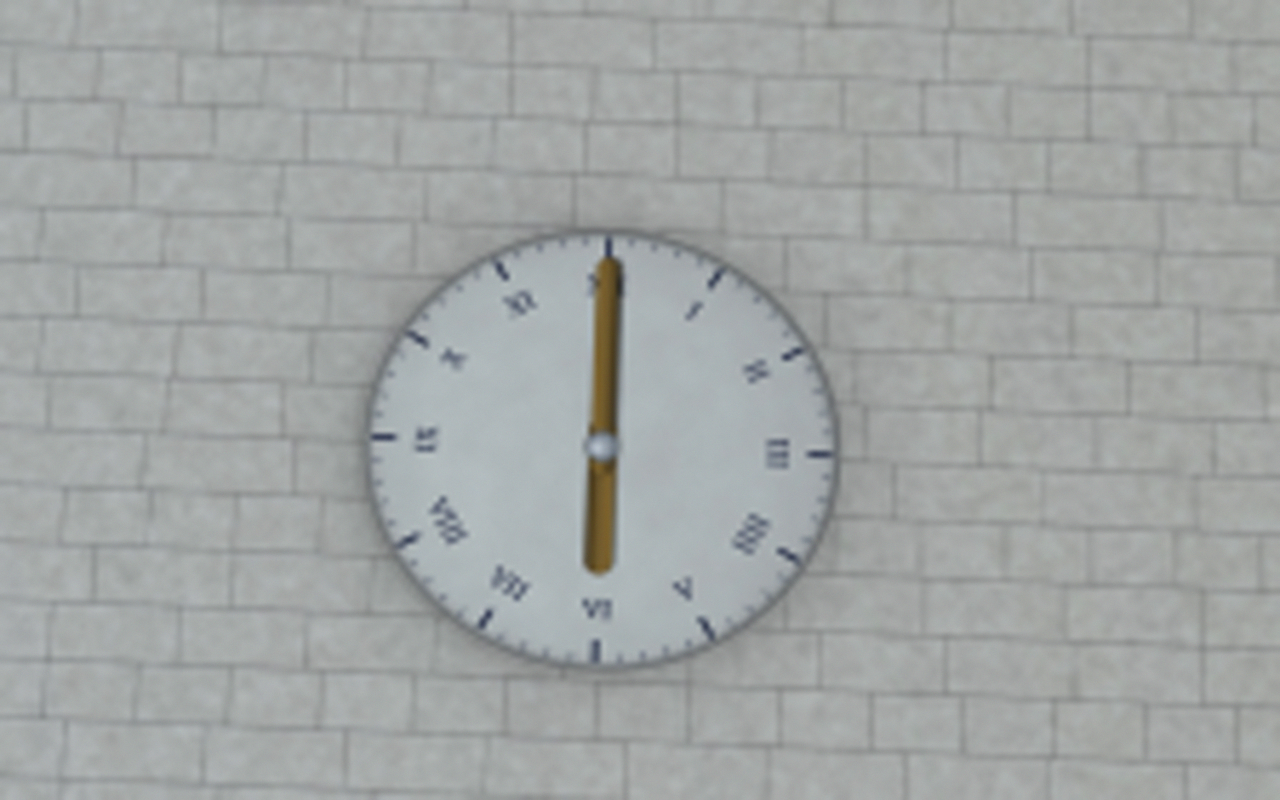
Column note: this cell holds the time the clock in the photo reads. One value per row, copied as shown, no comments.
6:00
